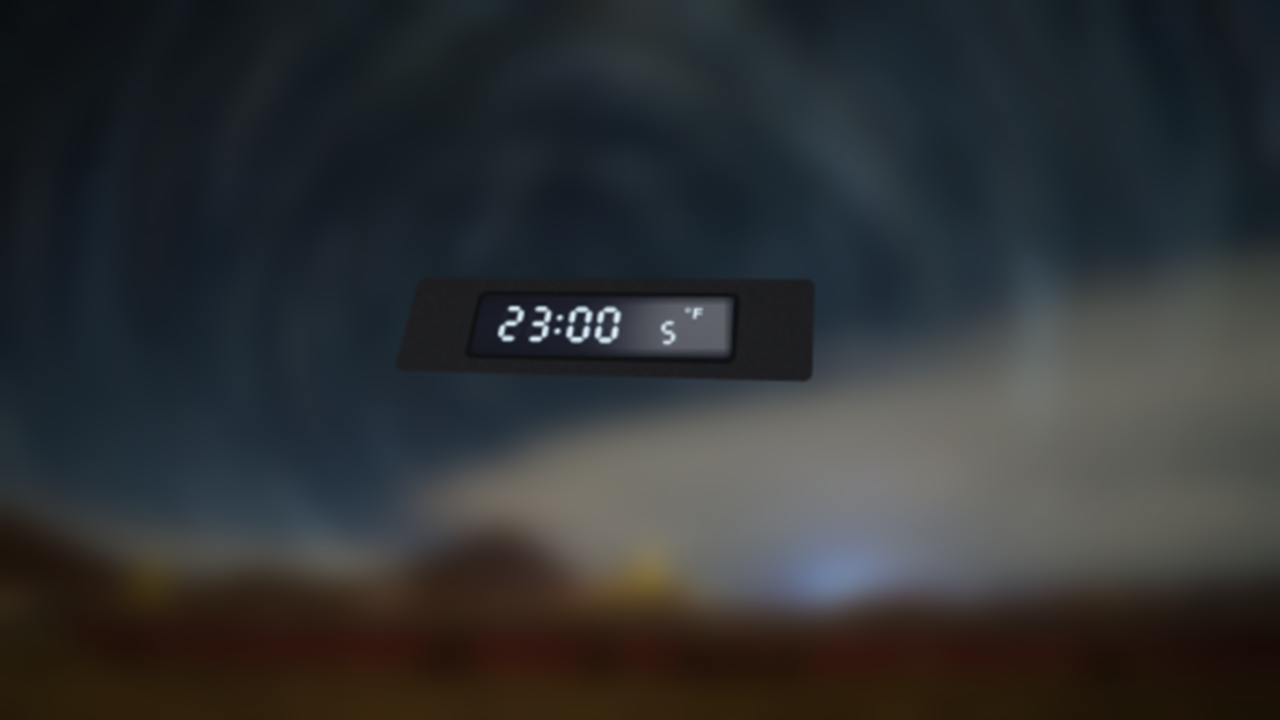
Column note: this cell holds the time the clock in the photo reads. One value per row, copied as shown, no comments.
23:00
